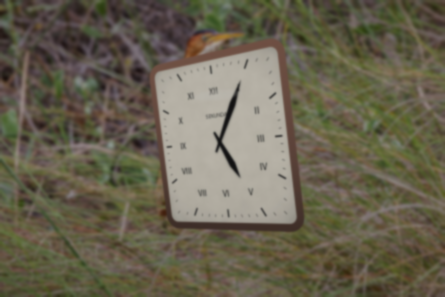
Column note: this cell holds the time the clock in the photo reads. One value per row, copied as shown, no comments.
5:05
